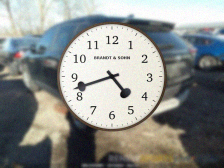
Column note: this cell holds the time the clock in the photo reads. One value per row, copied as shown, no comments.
4:42
